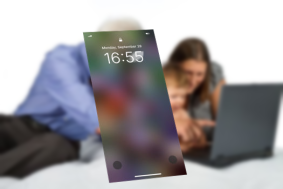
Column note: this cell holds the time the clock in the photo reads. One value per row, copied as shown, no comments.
16:55
